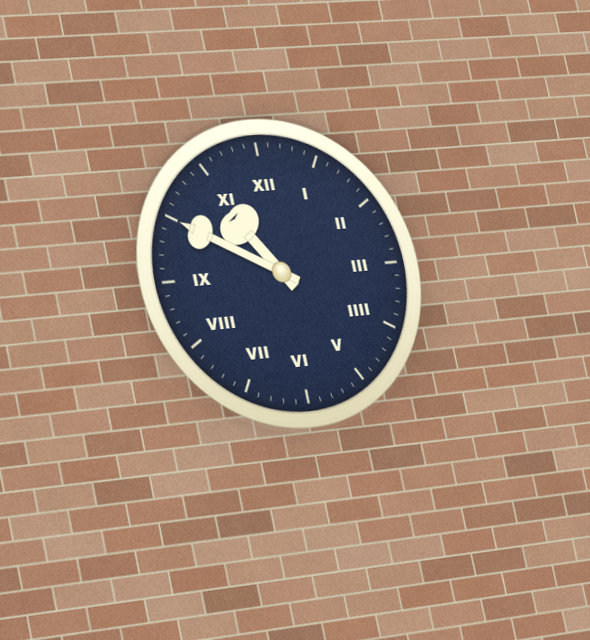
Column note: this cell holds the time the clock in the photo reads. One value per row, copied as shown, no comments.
10:50
